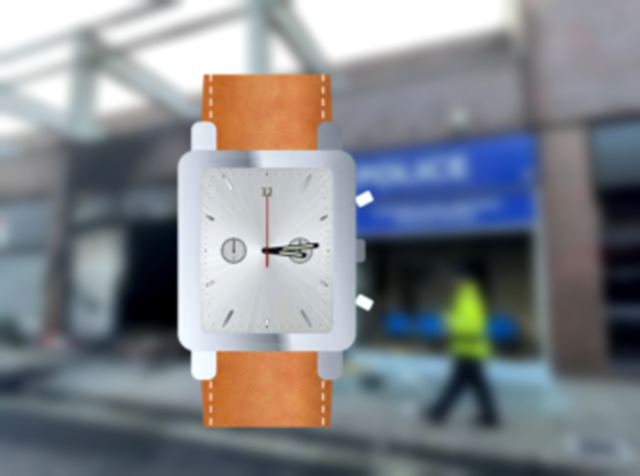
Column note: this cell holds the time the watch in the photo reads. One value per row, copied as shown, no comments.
3:14
